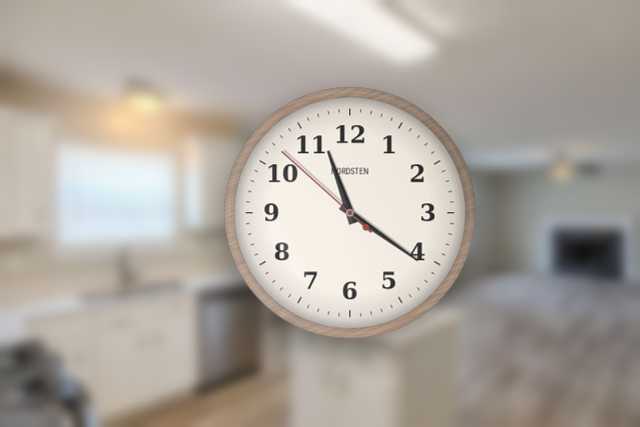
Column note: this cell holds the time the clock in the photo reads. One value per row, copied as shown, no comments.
11:20:52
